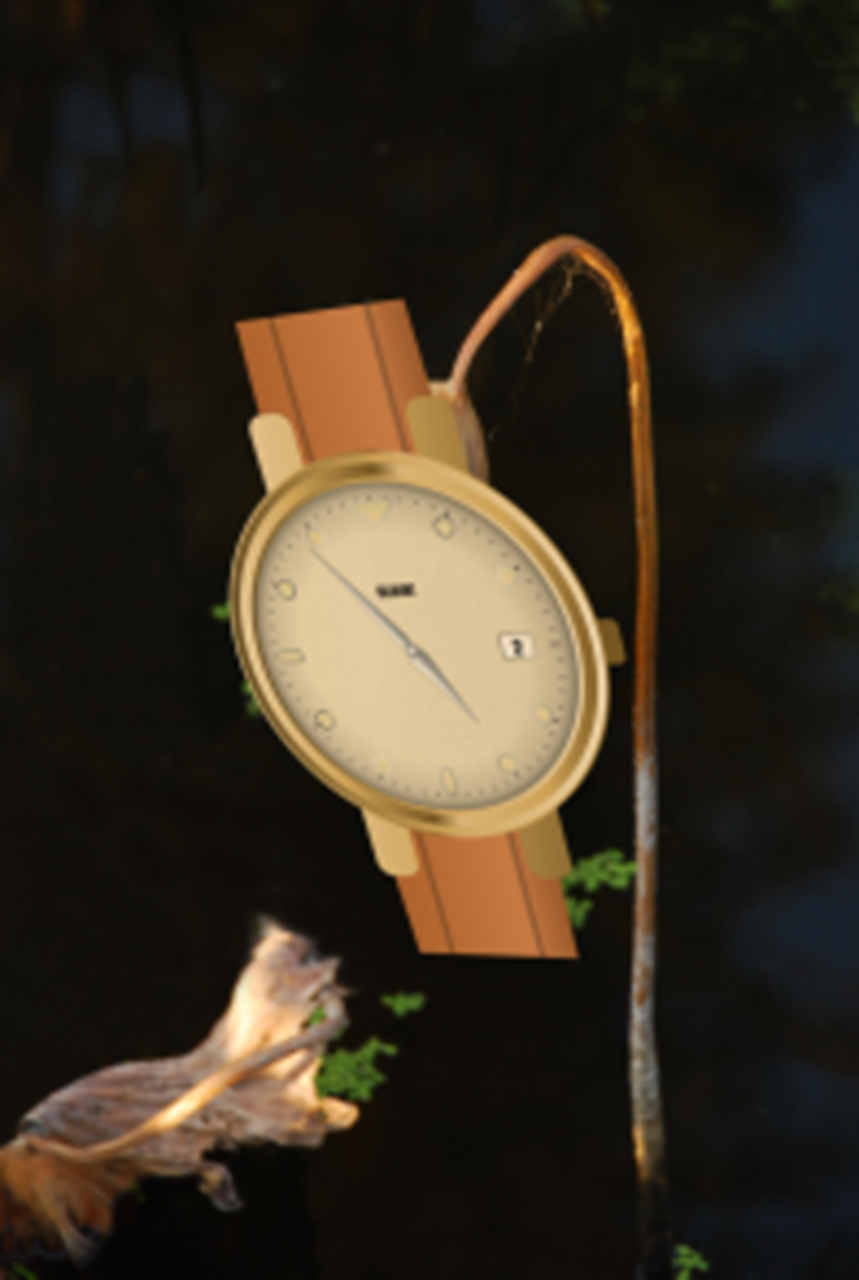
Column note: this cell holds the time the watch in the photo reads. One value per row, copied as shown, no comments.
4:54
